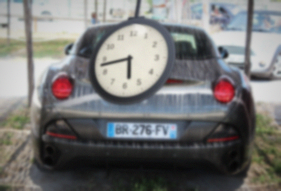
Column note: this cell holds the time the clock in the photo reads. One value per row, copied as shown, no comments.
5:43
